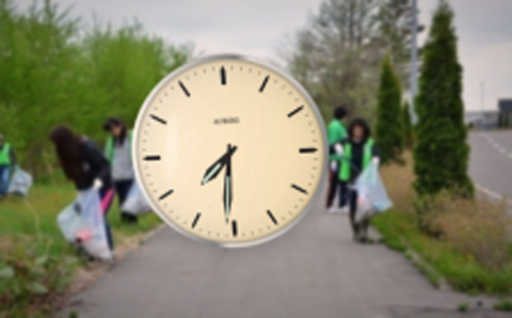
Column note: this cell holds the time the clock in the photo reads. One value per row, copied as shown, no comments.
7:31
